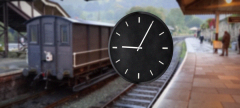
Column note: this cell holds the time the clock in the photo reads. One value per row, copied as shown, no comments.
9:05
